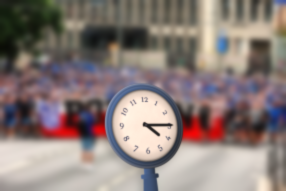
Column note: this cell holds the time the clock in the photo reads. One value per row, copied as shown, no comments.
4:15
